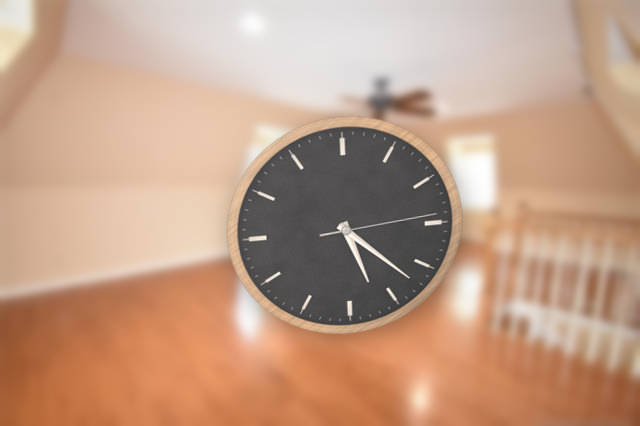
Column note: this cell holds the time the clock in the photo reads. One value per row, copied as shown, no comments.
5:22:14
